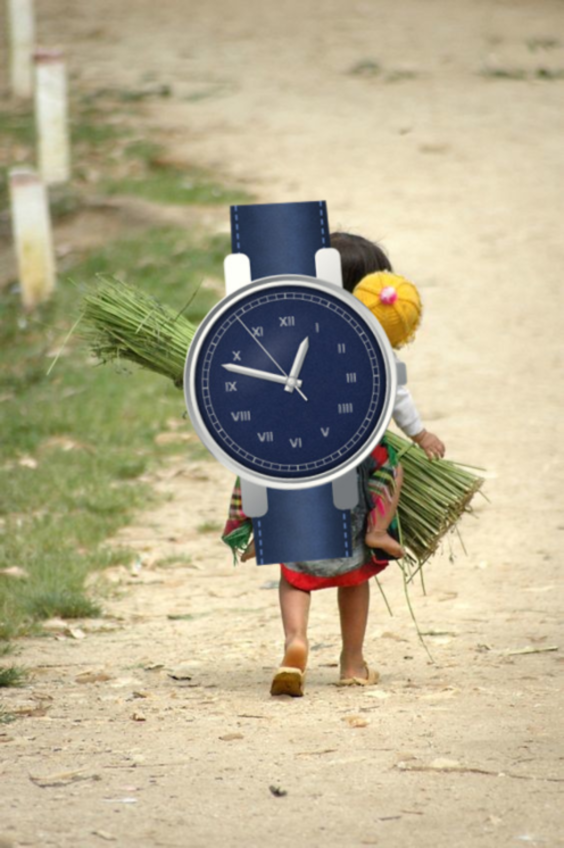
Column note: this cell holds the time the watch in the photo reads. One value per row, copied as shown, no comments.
12:47:54
